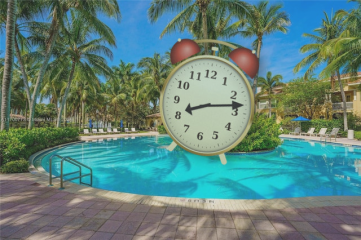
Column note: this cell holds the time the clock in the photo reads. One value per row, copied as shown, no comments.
8:13
